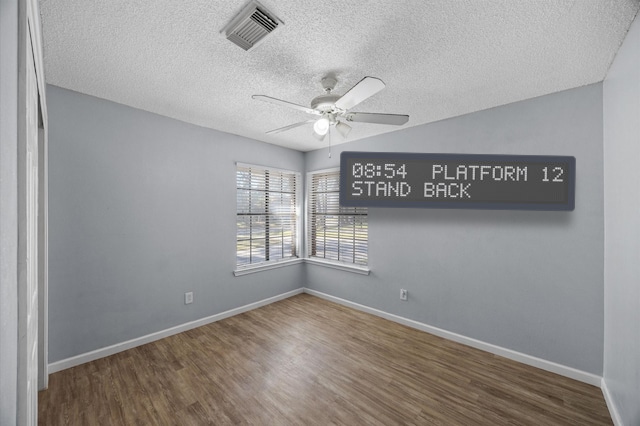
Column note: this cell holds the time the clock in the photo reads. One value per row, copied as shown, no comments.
8:54
